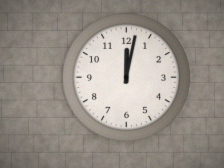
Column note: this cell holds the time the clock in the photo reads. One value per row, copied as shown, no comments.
12:02
